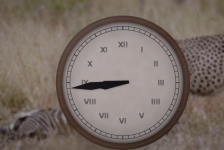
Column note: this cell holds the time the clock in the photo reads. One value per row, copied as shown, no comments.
8:44
